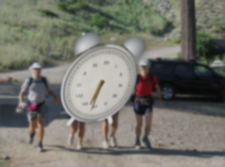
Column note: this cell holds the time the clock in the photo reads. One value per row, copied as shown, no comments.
6:31
